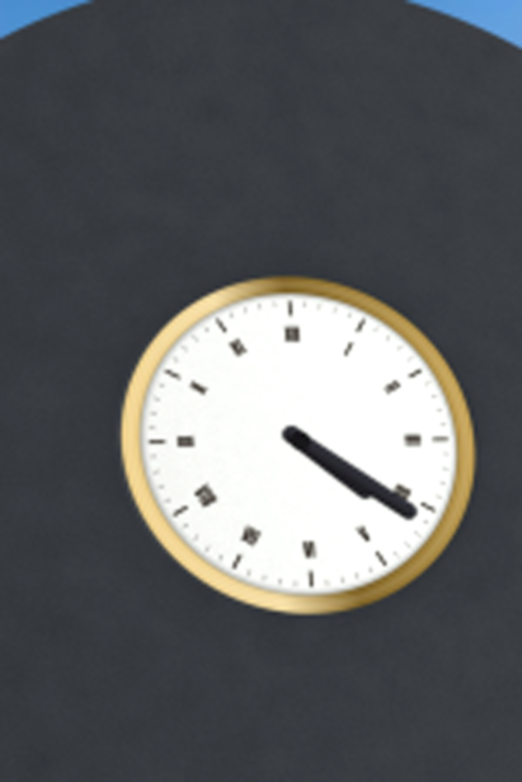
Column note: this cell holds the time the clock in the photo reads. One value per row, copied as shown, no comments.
4:21
